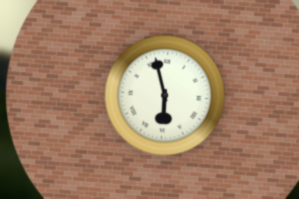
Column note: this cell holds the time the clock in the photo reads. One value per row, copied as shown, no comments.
5:57
